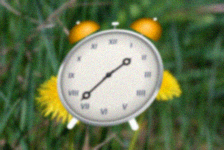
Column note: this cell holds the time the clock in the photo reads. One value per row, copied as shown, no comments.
1:37
